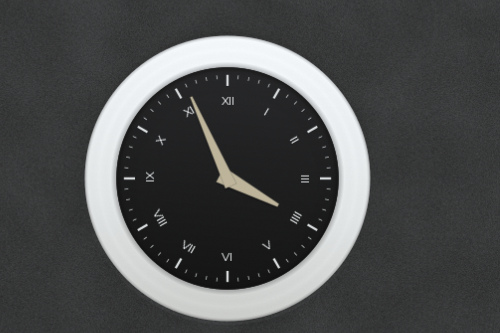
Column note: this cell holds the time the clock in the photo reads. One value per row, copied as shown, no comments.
3:56
